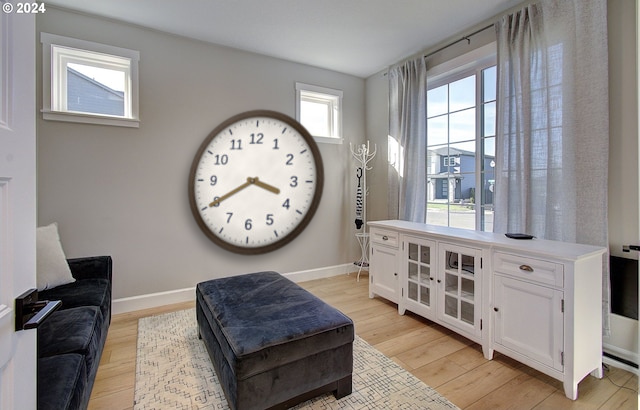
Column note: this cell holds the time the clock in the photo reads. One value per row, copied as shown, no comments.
3:40
